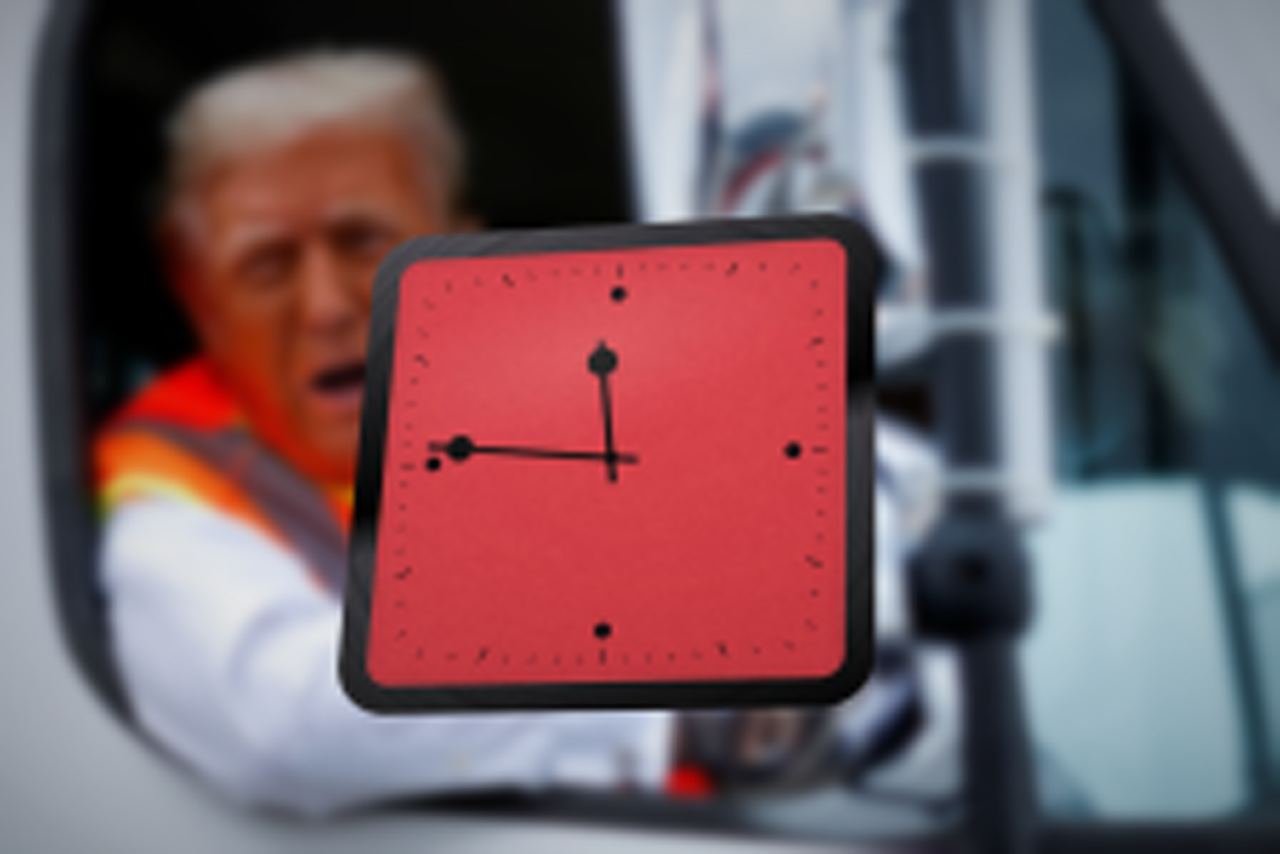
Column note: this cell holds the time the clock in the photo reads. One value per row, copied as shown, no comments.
11:46
